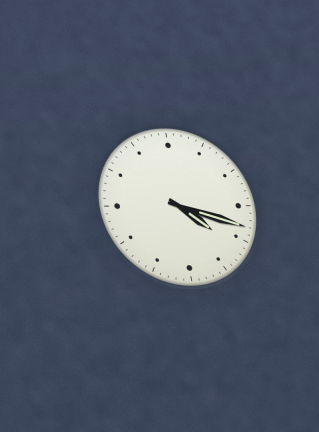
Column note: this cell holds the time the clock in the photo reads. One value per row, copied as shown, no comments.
4:18
